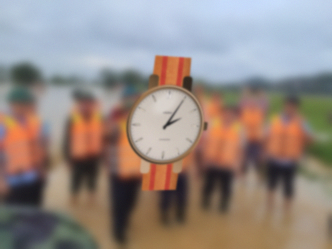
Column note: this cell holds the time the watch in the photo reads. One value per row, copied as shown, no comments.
2:05
